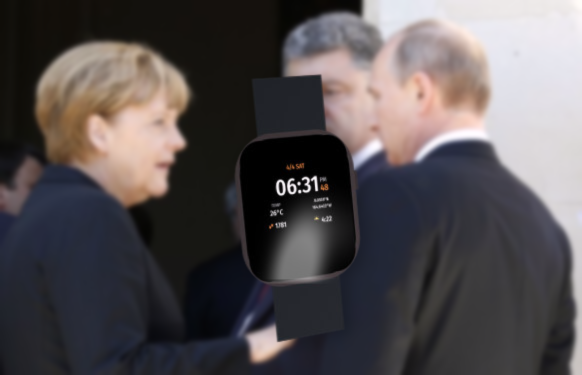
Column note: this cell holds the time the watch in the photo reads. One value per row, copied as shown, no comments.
6:31
